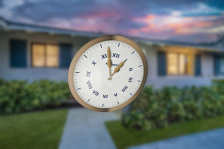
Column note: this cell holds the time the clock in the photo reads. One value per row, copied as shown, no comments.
12:57
